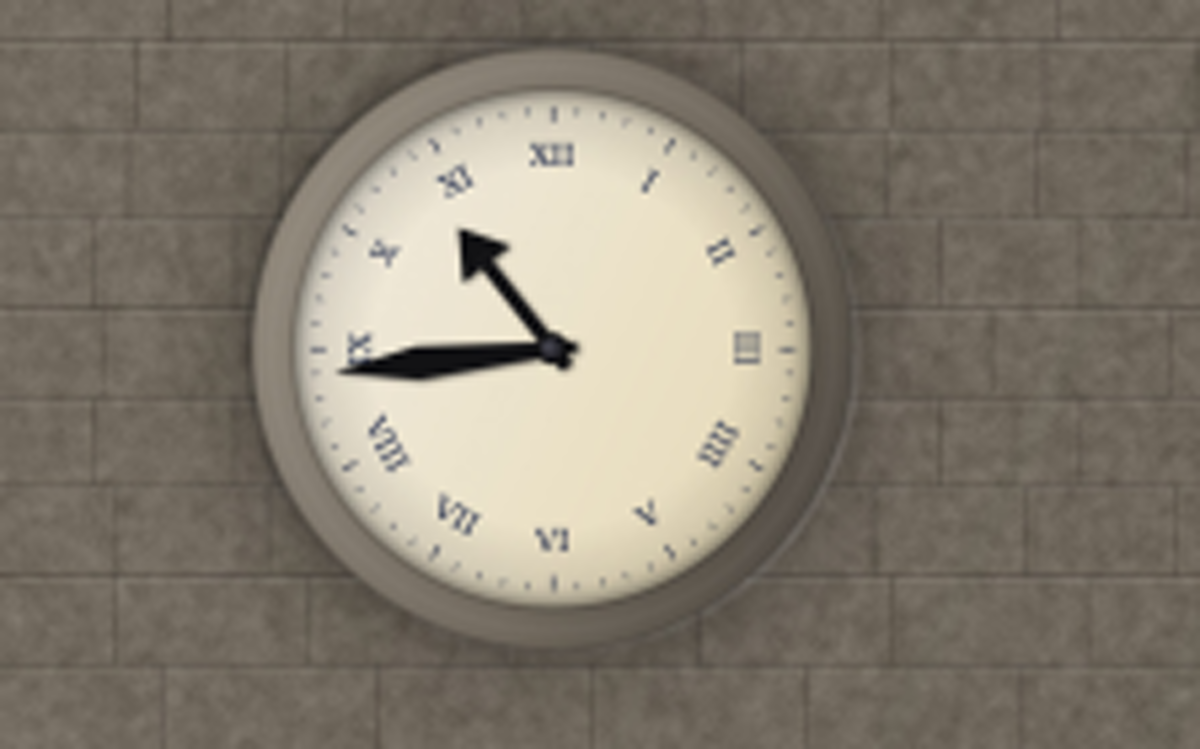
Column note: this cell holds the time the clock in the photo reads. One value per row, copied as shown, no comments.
10:44
